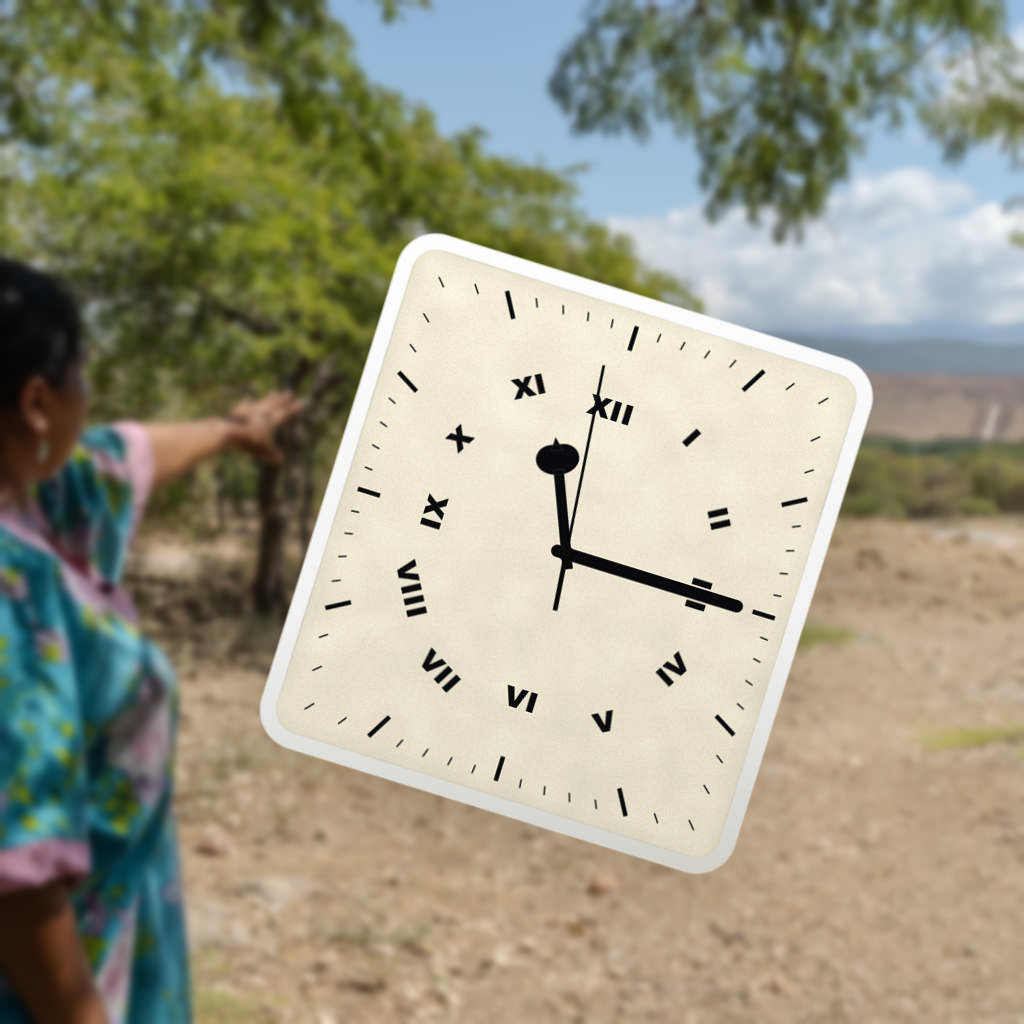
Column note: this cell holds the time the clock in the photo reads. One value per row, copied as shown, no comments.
11:14:59
